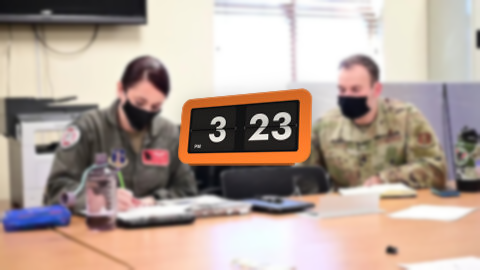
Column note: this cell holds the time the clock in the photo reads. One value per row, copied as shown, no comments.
3:23
